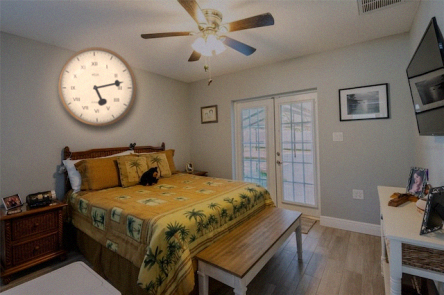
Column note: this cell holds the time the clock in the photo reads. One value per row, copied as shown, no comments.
5:13
